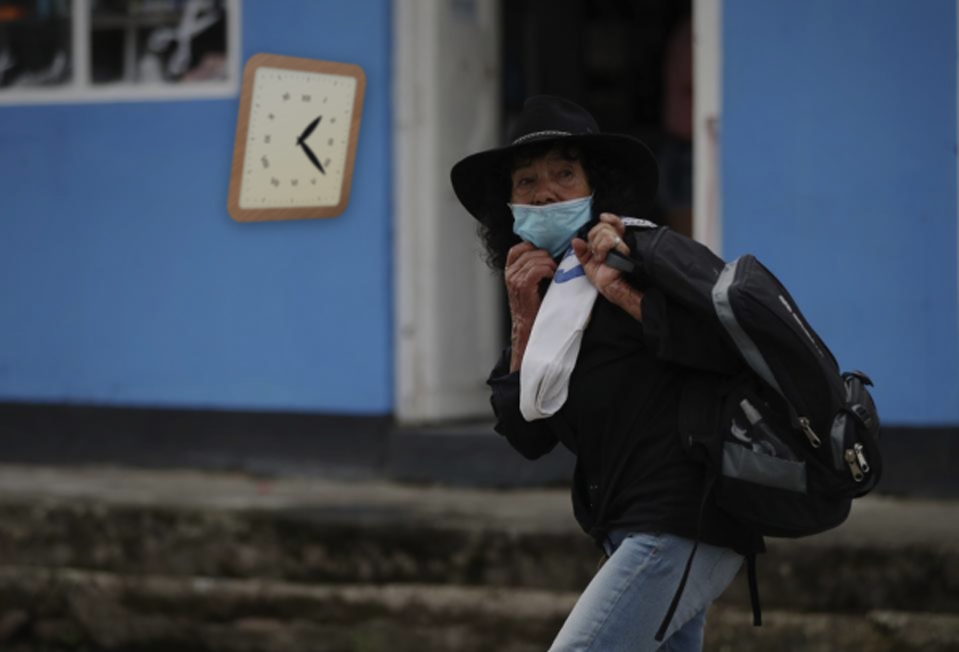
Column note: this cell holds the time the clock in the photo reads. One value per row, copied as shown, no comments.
1:22
